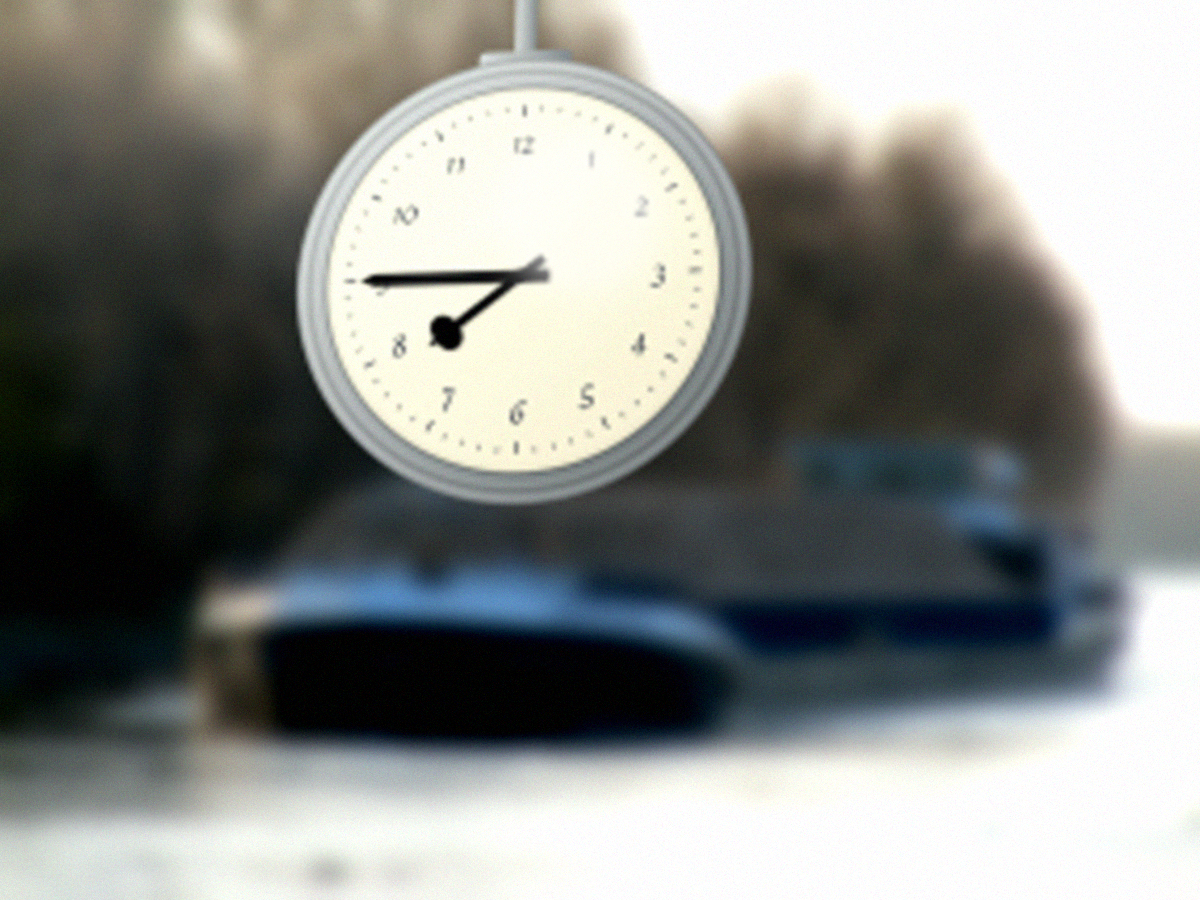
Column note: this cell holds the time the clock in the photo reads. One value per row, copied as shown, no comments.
7:45
